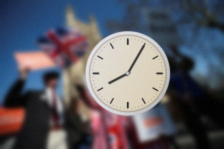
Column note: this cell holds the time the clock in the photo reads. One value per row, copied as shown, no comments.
8:05
